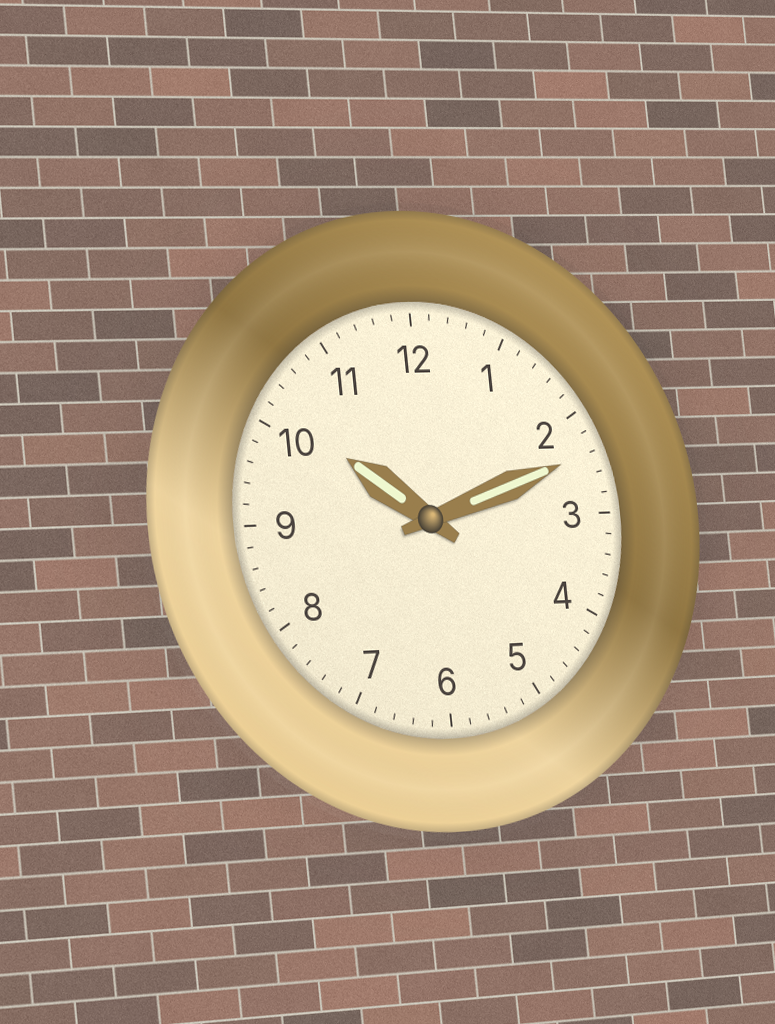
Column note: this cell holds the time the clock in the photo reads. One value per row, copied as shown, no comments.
10:12
